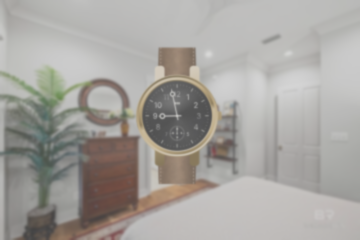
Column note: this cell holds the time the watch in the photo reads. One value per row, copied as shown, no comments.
8:58
